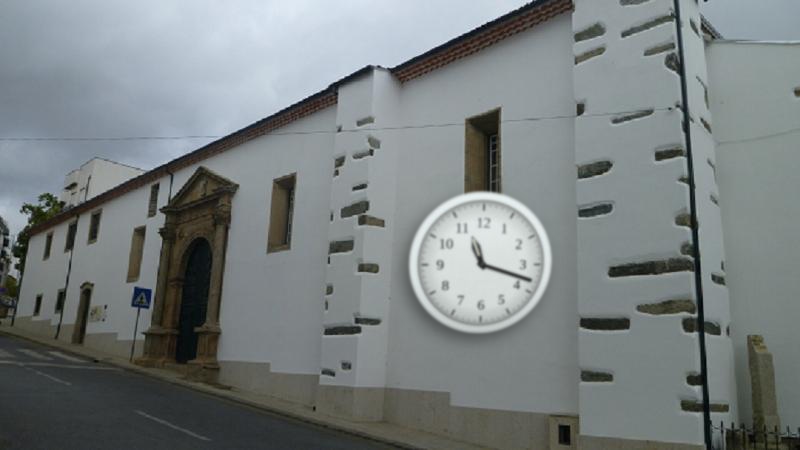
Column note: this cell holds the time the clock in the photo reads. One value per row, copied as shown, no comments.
11:18
